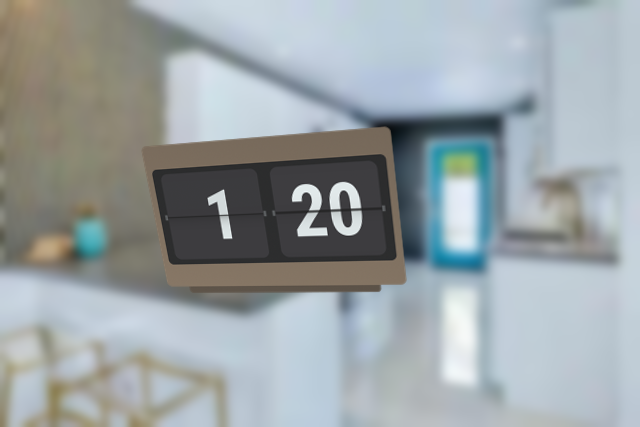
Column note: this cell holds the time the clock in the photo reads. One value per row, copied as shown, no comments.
1:20
